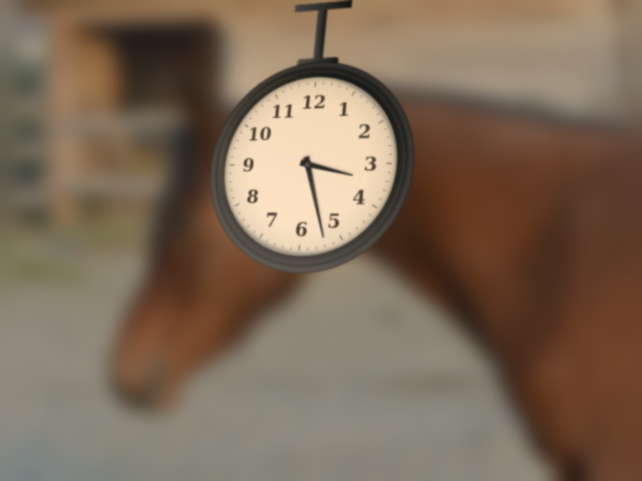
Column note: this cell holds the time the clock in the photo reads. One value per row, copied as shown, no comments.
3:27
